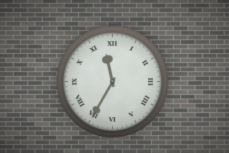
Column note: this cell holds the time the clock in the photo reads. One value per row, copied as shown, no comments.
11:35
